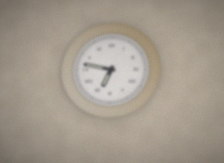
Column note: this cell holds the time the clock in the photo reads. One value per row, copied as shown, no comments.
6:47
